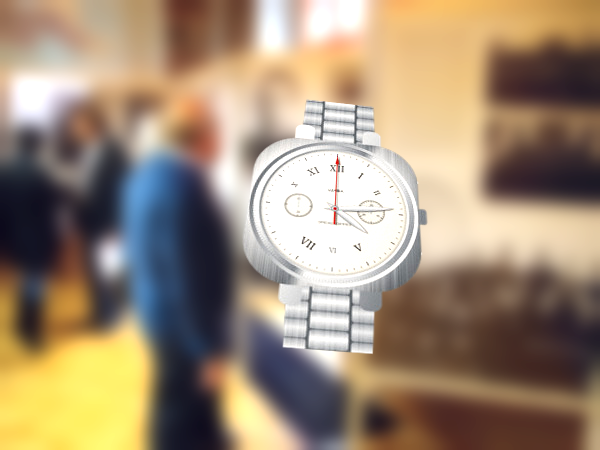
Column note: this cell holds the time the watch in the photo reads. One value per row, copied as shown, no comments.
4:14
